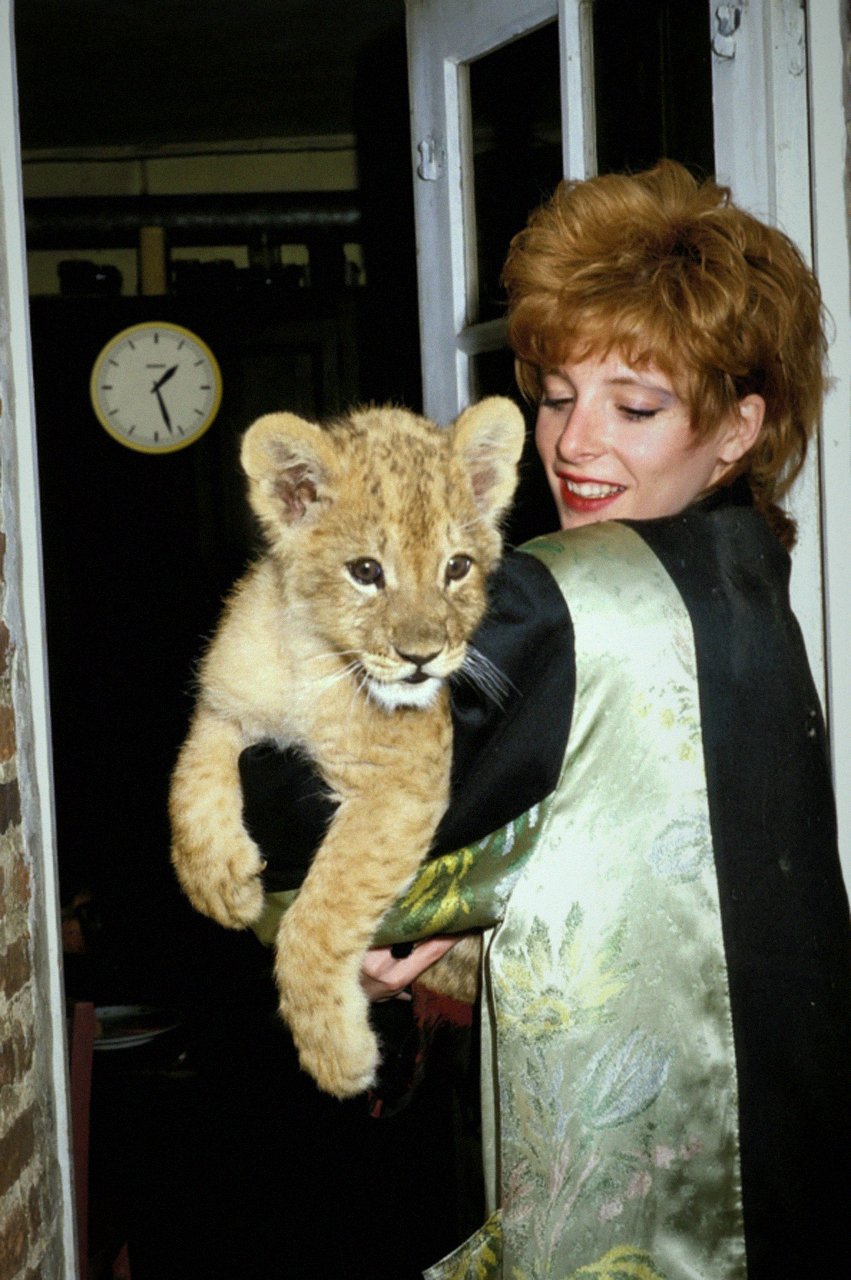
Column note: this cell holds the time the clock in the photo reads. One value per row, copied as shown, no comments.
1:27
